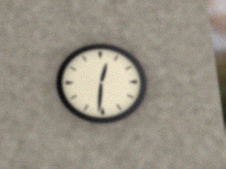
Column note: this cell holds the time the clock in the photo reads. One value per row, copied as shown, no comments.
12:31
